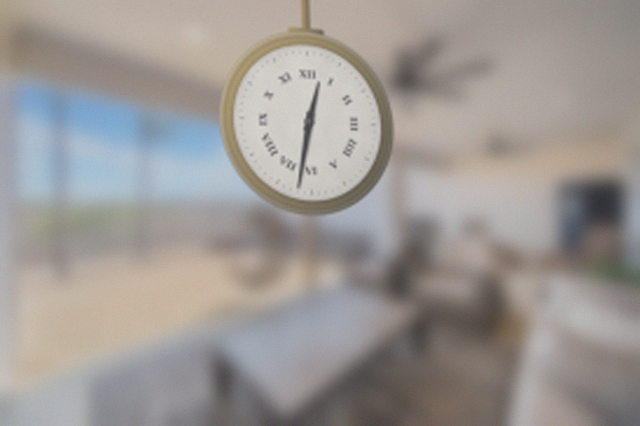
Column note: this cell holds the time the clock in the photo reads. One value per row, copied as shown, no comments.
12:32
